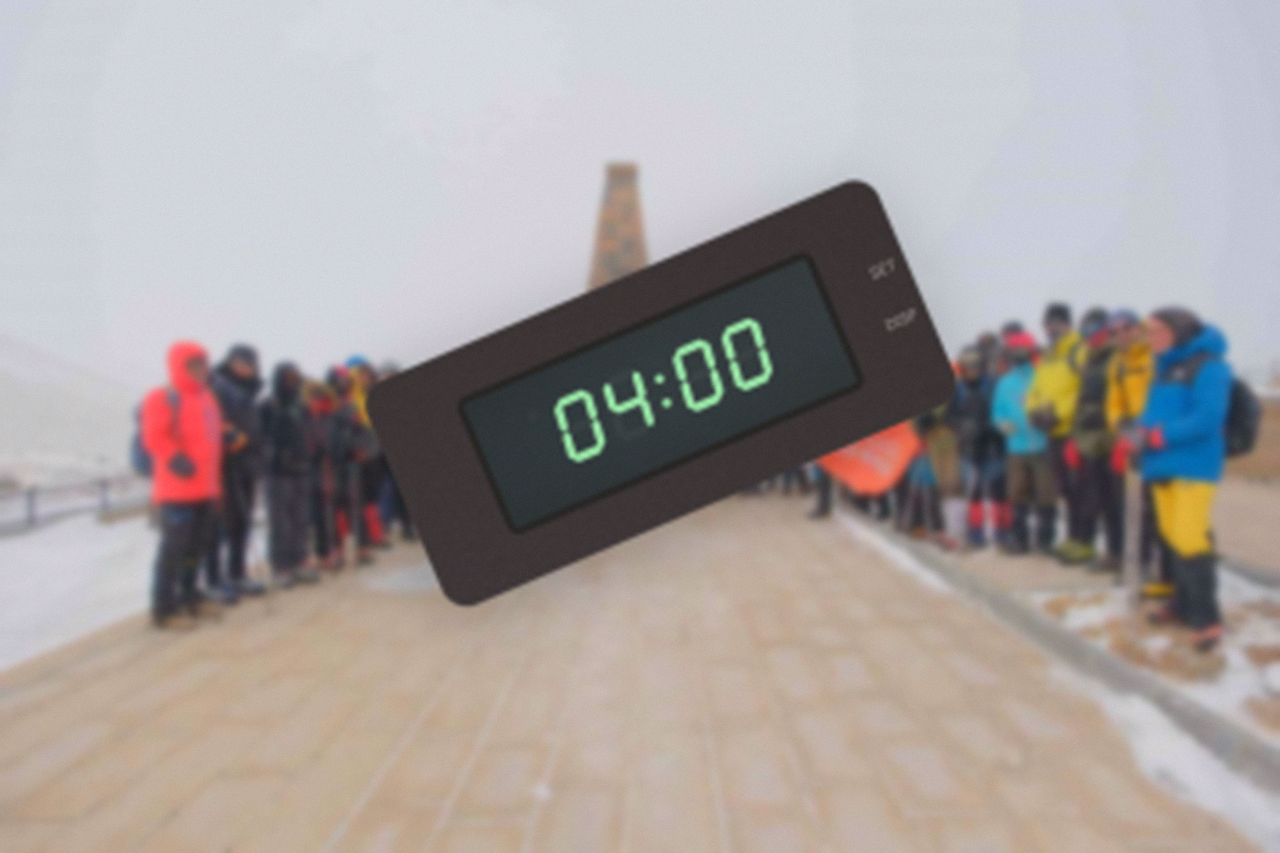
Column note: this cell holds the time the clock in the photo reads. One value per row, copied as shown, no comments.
4:00
